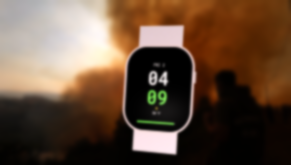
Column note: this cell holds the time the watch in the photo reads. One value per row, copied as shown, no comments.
4:09
